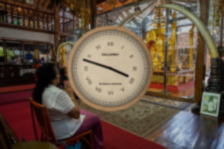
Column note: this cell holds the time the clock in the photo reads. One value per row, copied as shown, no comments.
3:48
